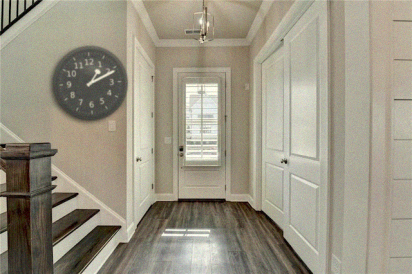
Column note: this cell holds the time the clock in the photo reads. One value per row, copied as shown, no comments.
1:11
